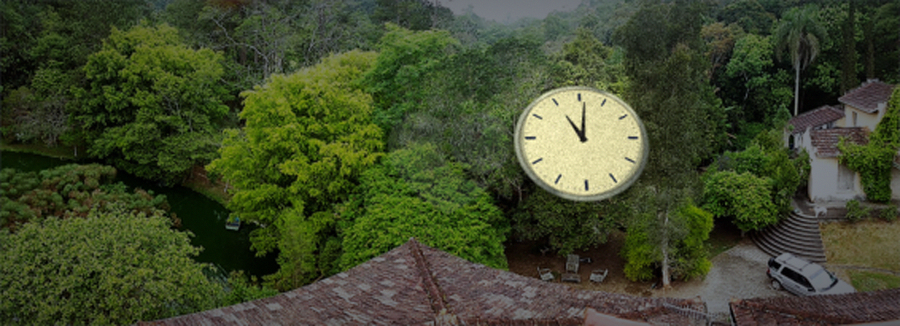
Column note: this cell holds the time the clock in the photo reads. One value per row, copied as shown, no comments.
11:01
